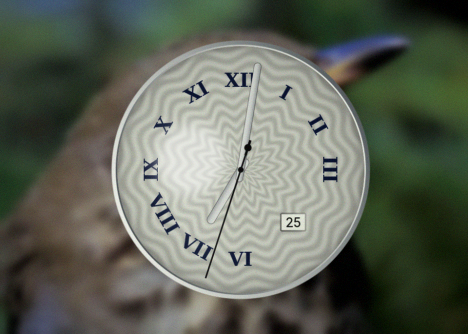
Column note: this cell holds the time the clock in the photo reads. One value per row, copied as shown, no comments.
7:01:33
